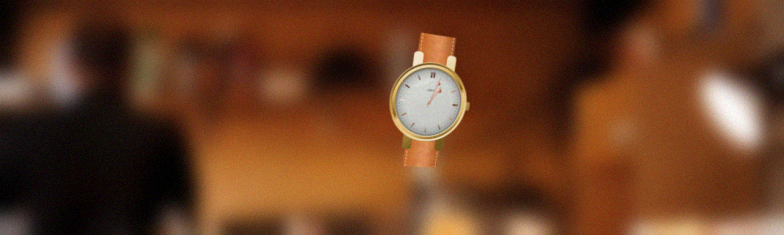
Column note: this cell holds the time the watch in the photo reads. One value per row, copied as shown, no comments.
1:03
